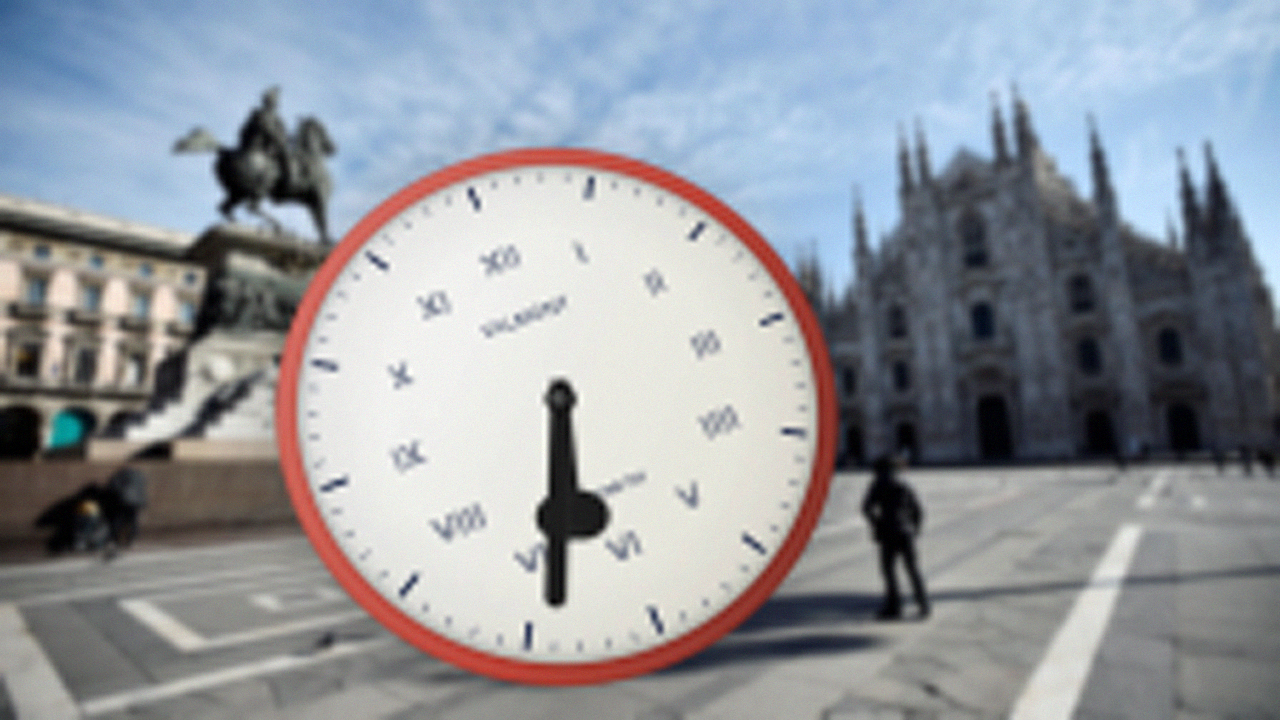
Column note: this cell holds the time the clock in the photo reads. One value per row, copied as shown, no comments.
6:34
